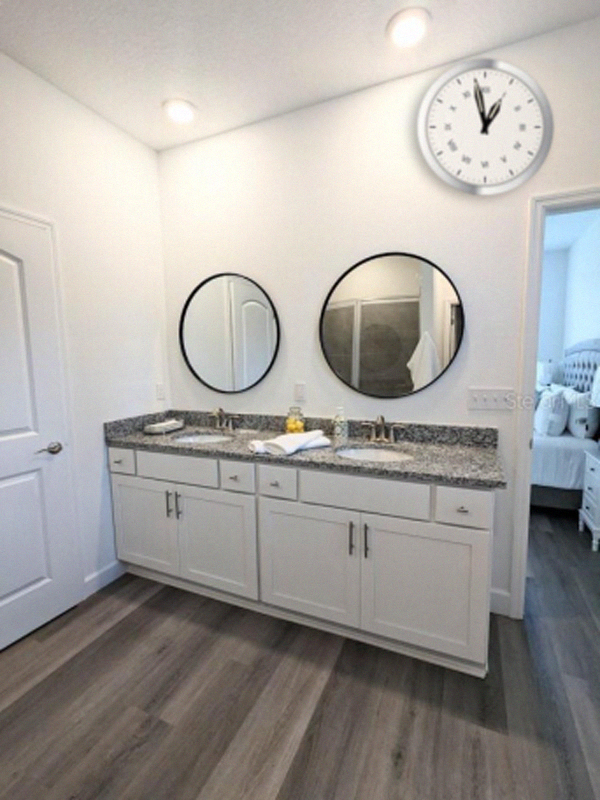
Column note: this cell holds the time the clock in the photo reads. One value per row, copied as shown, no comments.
12:58
